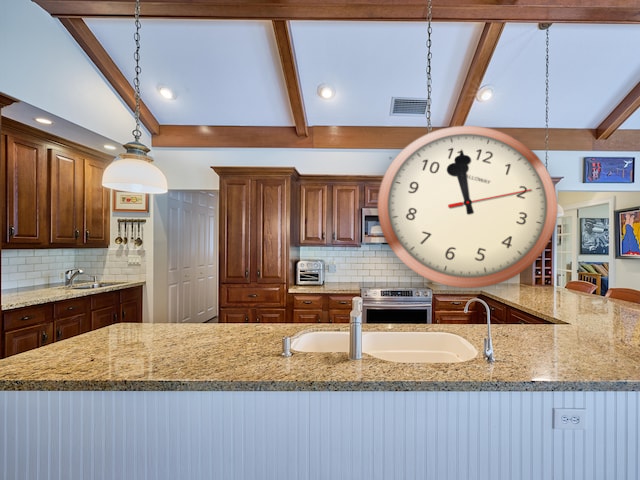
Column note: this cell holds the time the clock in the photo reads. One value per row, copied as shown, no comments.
10:56:10
